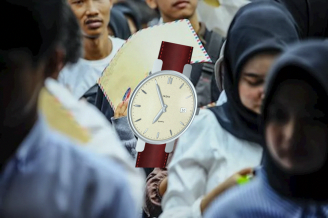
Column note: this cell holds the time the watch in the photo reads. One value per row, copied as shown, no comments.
6:55
